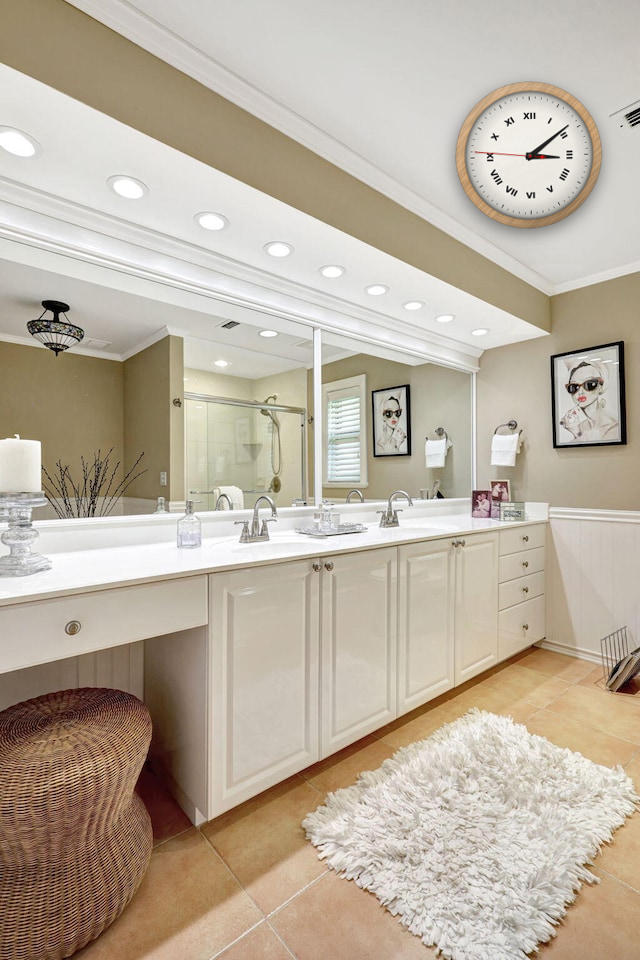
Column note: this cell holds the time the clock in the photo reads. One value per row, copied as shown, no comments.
3:08:46
